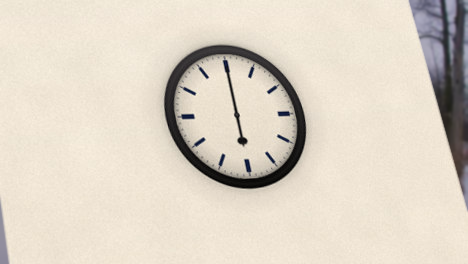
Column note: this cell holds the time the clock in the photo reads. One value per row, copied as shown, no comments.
6:00
